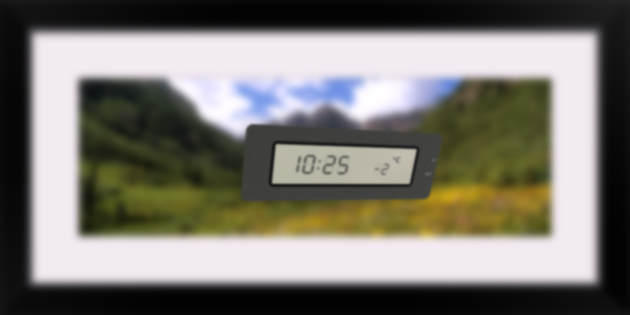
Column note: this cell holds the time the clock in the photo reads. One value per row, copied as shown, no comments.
10:25
